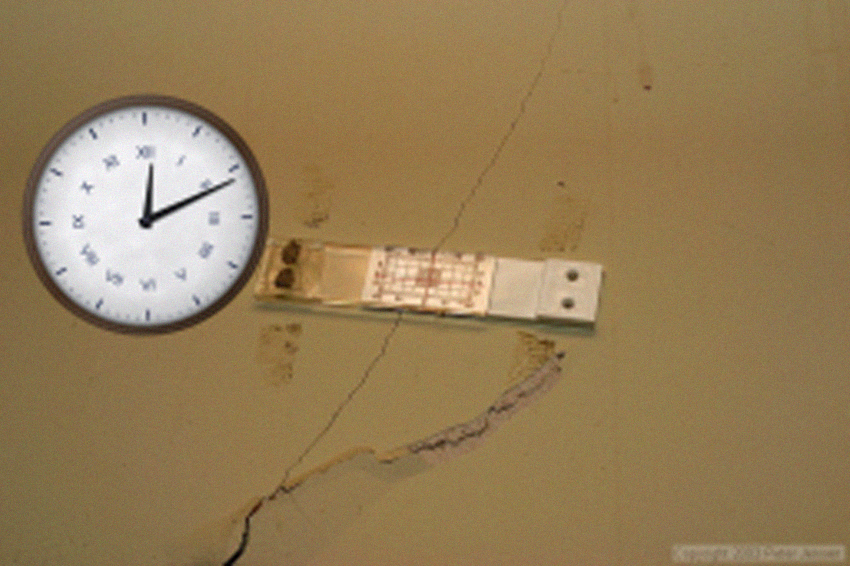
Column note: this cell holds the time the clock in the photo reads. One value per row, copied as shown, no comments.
12:11
